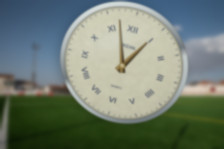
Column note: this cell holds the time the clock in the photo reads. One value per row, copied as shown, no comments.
12:57
